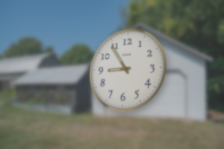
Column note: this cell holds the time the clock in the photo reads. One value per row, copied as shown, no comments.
8:54
